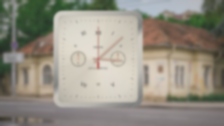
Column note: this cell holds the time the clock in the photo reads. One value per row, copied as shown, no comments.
3:08
